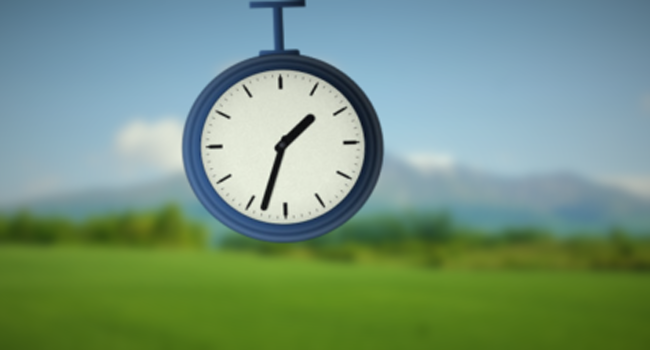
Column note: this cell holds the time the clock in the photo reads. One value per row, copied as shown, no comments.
1:33
